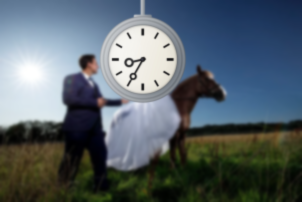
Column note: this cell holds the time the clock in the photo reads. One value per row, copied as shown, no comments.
8:35
